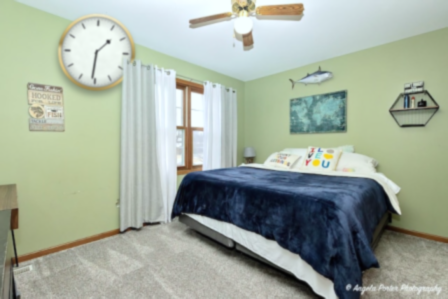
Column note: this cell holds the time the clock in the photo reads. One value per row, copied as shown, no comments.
1:31
